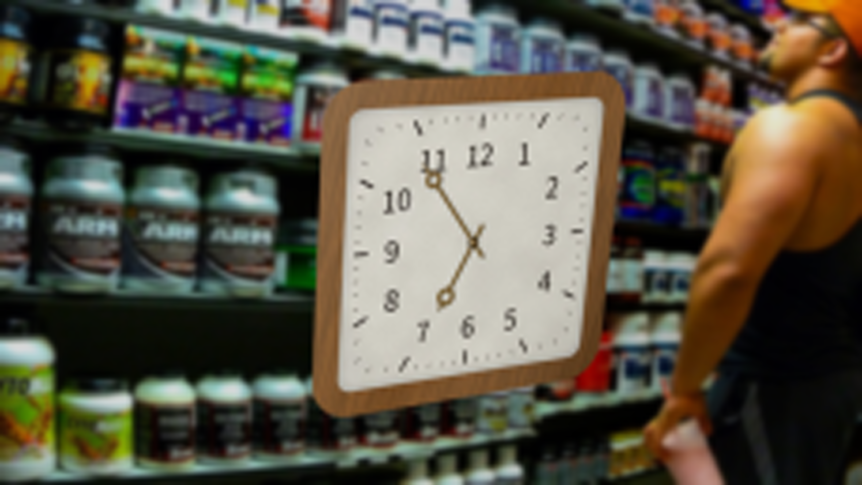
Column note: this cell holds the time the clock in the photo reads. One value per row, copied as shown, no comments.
6:54
